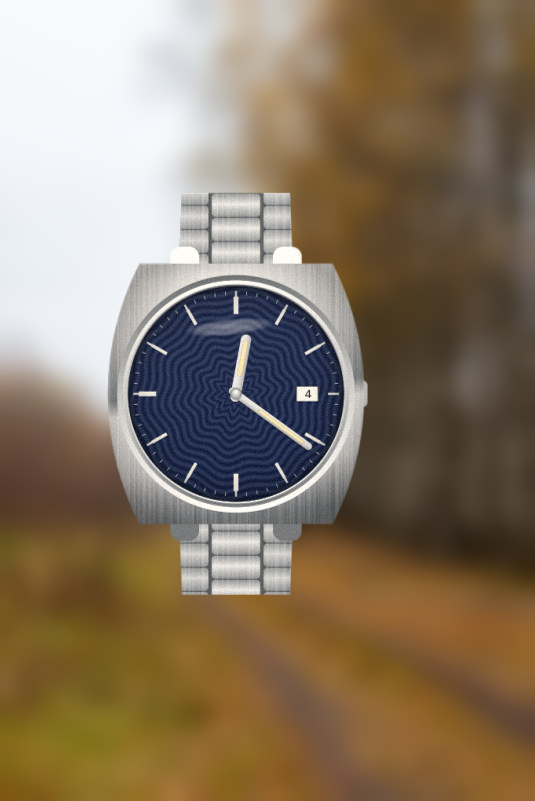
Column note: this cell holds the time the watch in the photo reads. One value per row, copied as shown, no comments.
12:21
